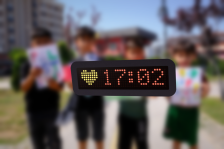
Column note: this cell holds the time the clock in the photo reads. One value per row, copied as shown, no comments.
17:02
